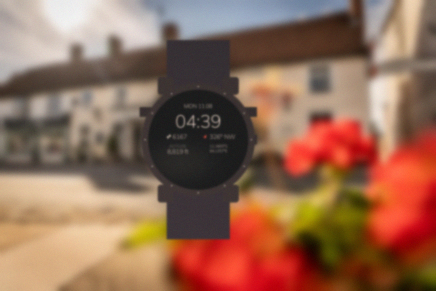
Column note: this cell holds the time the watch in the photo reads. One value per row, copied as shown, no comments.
4:39
